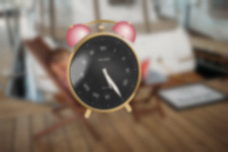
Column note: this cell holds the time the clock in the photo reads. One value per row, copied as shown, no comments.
5:25
